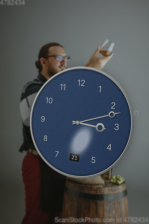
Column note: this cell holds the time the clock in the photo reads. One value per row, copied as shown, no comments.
3:12
